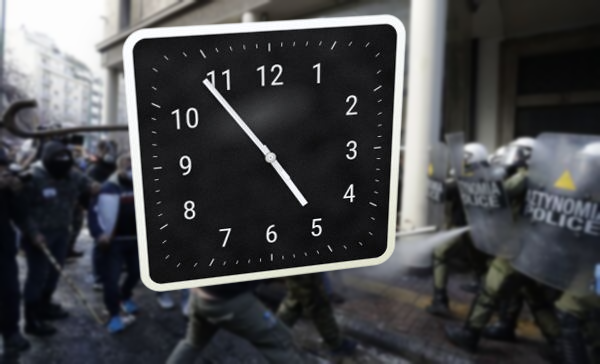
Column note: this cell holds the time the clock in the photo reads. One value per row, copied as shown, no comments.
4:53:54
